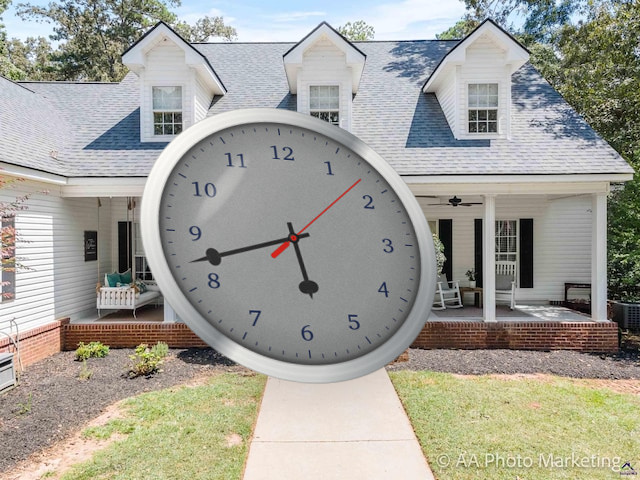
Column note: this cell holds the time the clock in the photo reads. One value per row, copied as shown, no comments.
5:42:08
